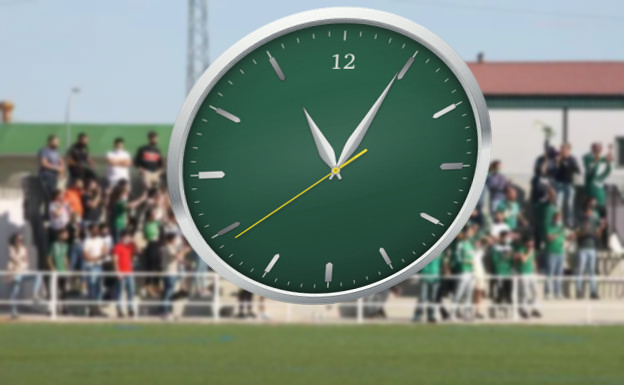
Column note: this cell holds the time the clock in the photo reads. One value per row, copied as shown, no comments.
11:04:39
